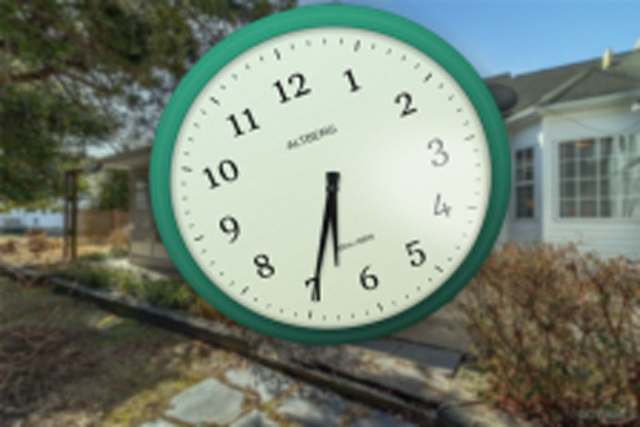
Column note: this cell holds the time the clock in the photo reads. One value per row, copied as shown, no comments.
6:35
